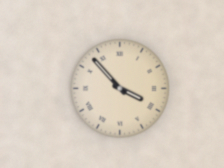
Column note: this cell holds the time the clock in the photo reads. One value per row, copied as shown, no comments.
3:53
